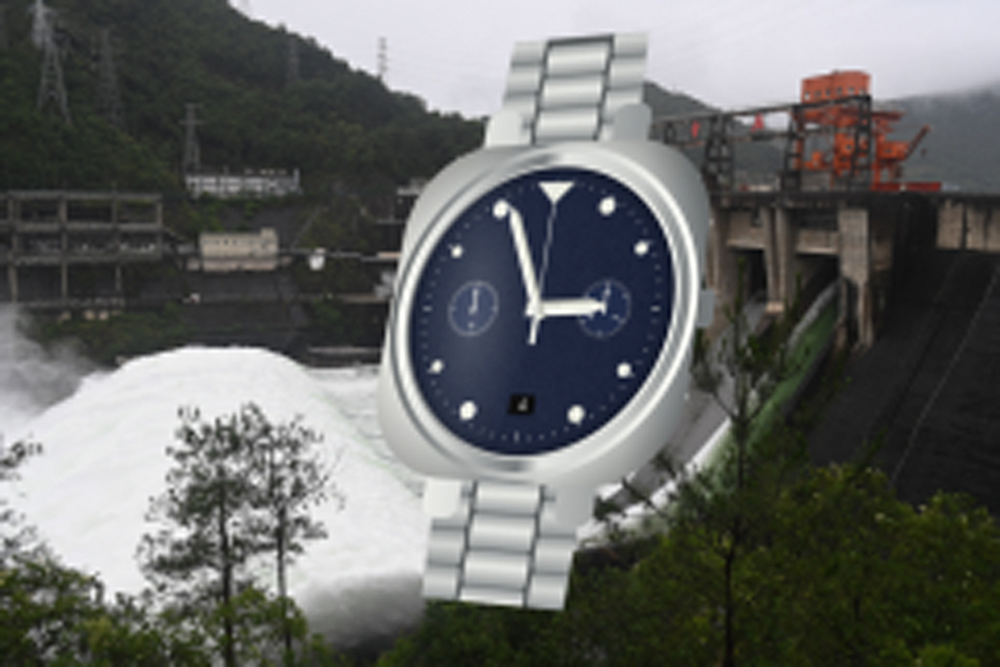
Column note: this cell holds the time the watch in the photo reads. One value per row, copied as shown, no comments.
2:56
